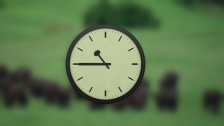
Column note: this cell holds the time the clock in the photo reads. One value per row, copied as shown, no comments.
10:45
